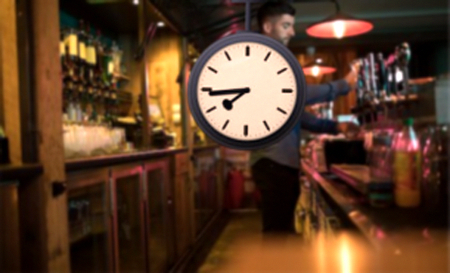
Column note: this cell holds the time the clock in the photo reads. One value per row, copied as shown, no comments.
7:44
